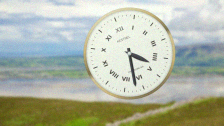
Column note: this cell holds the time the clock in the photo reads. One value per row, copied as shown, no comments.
4:32
